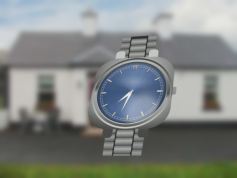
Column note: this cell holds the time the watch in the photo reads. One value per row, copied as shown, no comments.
7:33
